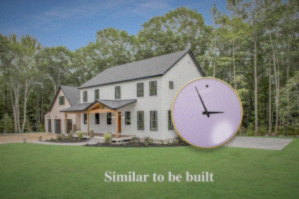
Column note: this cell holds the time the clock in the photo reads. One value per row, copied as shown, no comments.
2:56
